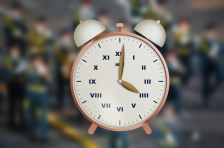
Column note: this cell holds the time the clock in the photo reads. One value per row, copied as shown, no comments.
4:01
